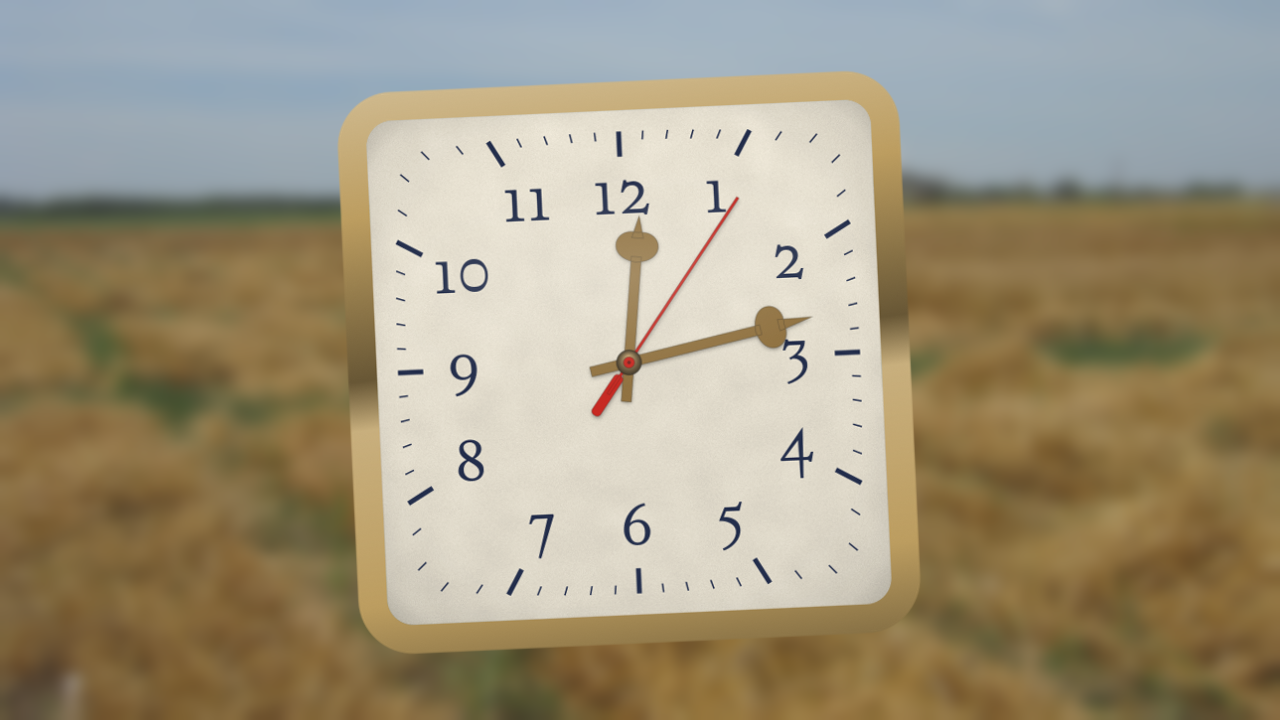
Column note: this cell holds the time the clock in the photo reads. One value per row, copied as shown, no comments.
12:13:06
